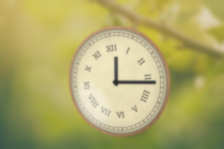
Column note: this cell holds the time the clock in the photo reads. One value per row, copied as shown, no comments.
12:16
